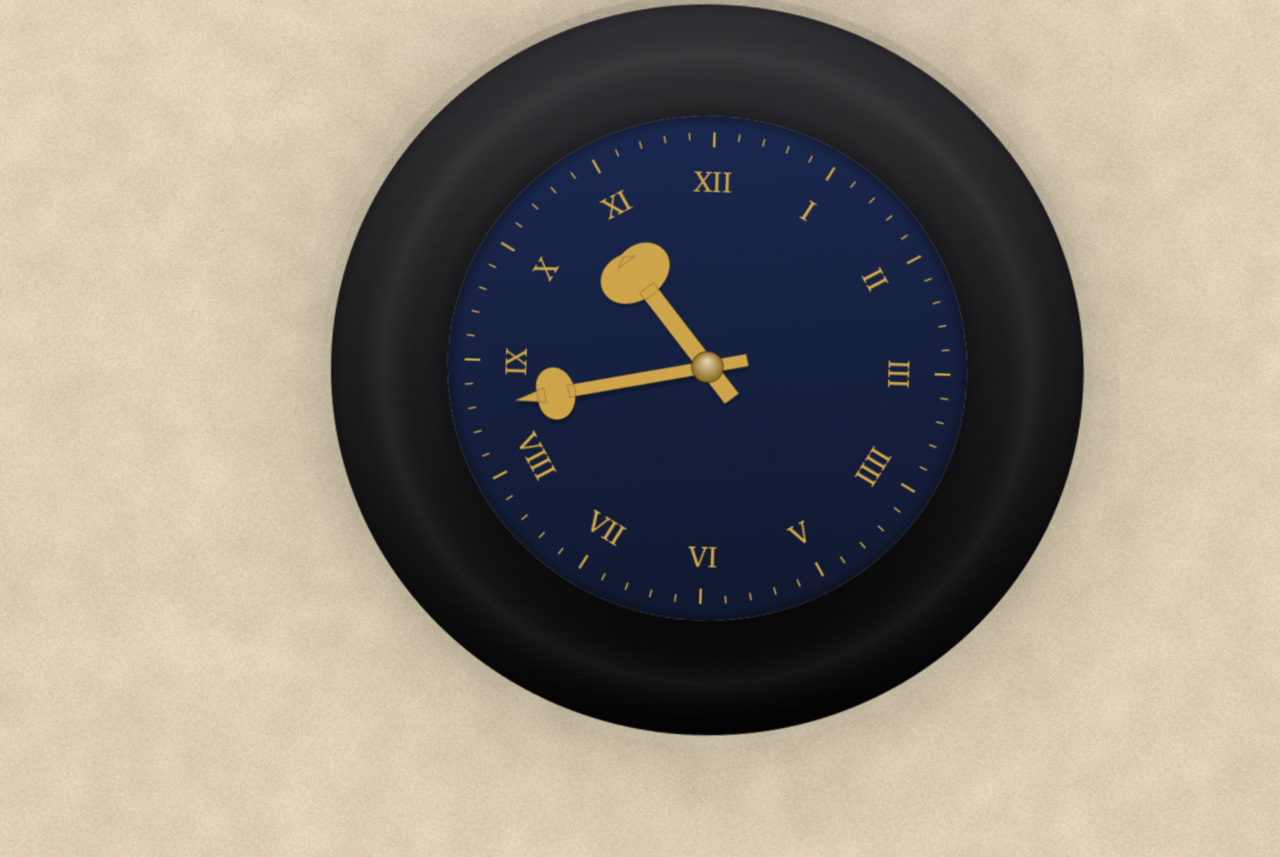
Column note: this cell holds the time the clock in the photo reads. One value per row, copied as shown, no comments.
10:43
